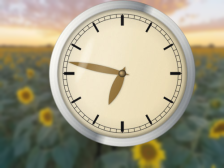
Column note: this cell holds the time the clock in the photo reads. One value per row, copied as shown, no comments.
6:47
